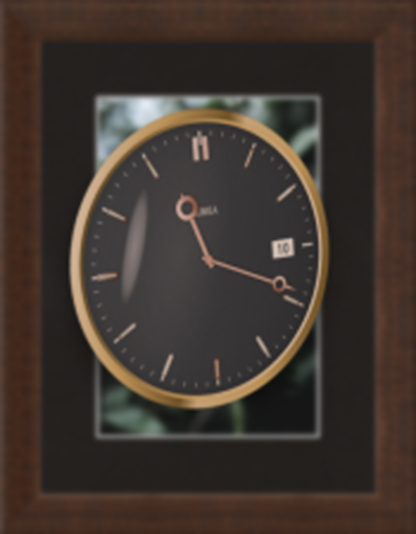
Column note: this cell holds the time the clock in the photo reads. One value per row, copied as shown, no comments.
11:19
